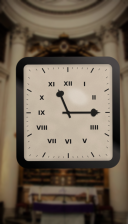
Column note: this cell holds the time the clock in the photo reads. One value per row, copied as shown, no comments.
11:15
